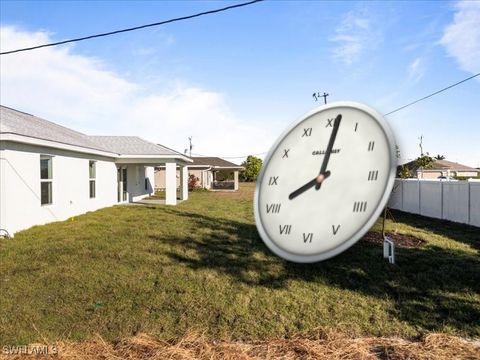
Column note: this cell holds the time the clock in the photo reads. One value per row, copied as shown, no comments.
8:01
